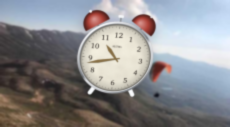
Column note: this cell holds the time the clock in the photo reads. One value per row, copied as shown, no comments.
10:43
